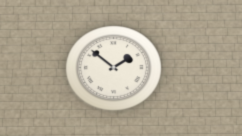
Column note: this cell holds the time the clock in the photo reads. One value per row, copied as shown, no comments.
1:52
